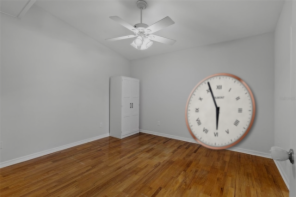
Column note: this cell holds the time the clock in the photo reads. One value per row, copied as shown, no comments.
5:56
